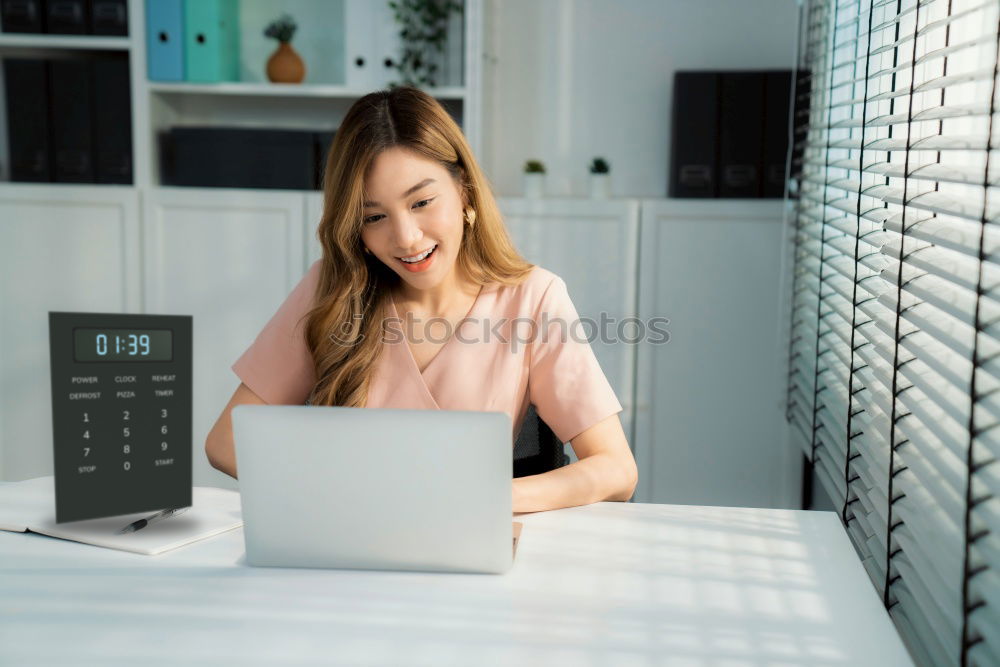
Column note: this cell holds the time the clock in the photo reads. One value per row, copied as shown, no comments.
1:39
